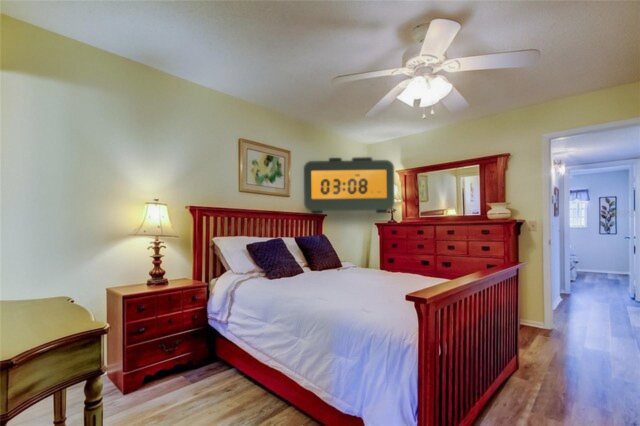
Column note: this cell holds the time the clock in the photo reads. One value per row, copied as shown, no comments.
3:08
